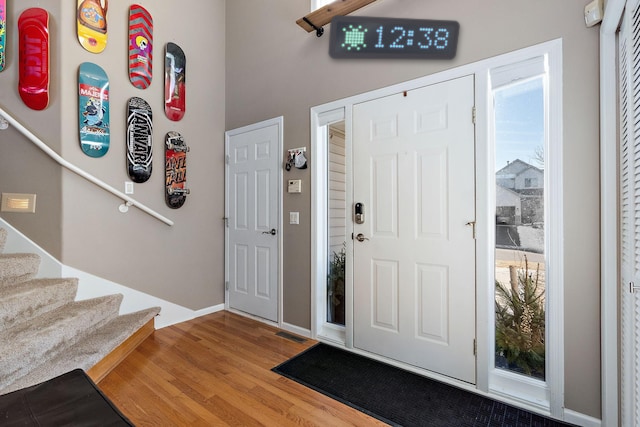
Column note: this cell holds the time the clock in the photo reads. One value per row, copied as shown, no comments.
12:38
